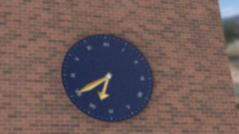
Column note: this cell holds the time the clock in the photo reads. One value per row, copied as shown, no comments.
6:40
